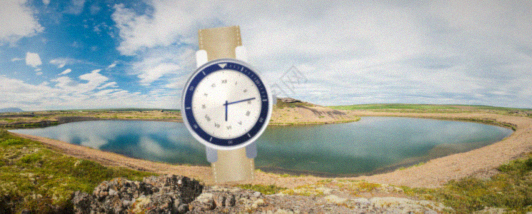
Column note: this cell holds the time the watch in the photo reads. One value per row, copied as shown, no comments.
6:14
